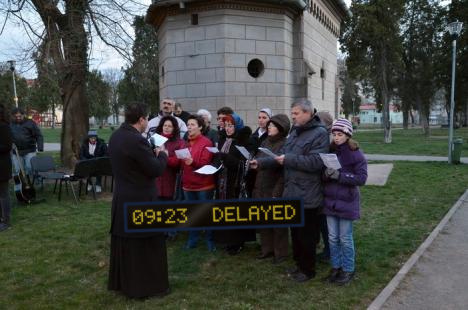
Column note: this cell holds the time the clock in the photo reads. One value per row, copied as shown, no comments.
9:23
